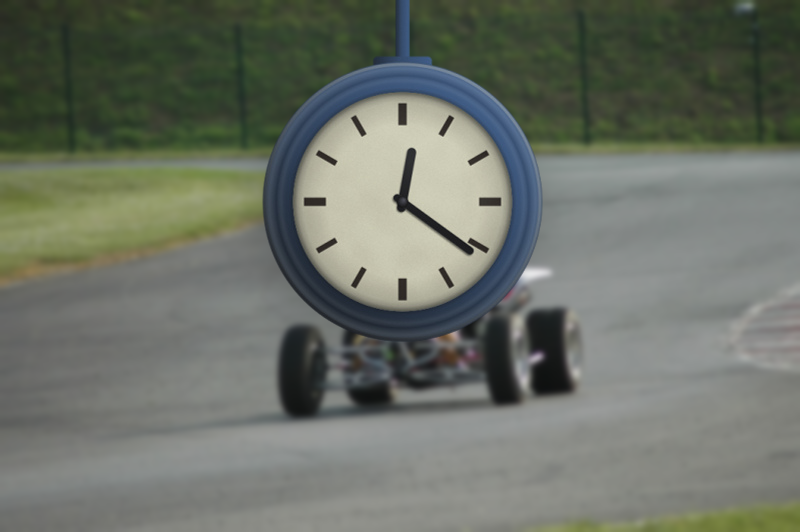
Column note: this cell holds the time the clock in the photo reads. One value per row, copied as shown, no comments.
12:21
